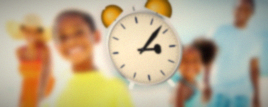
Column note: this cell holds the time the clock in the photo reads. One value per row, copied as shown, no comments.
3:08
